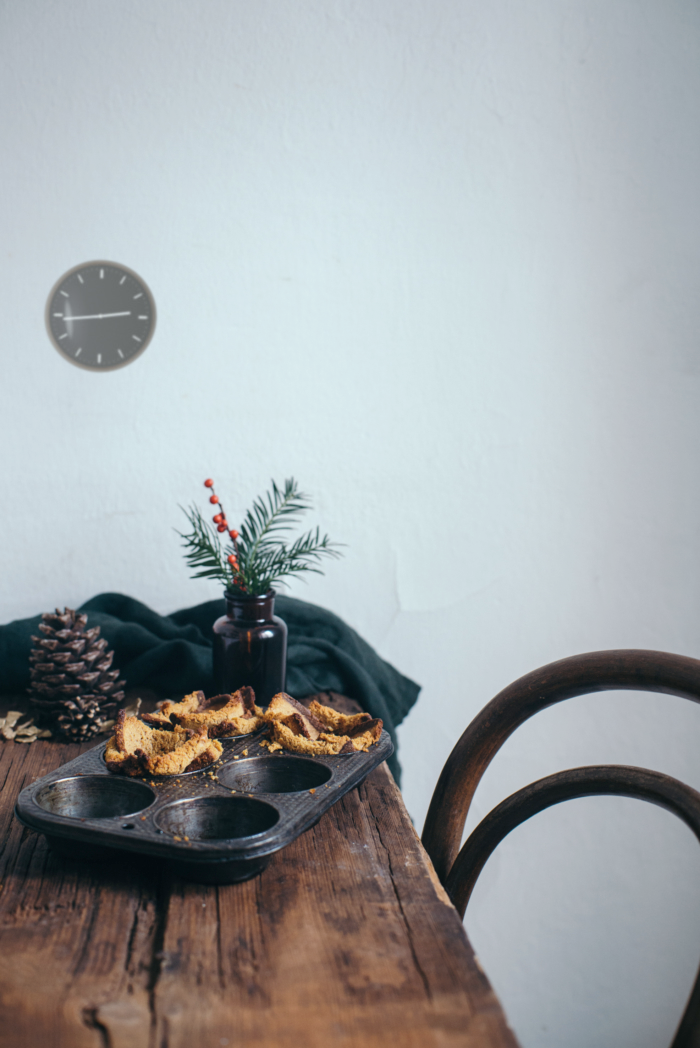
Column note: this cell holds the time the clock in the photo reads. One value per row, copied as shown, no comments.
2:44
